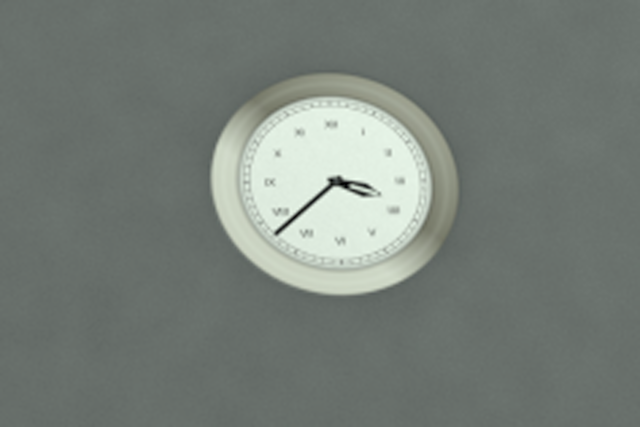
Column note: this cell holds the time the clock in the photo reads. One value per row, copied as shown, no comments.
3:38
